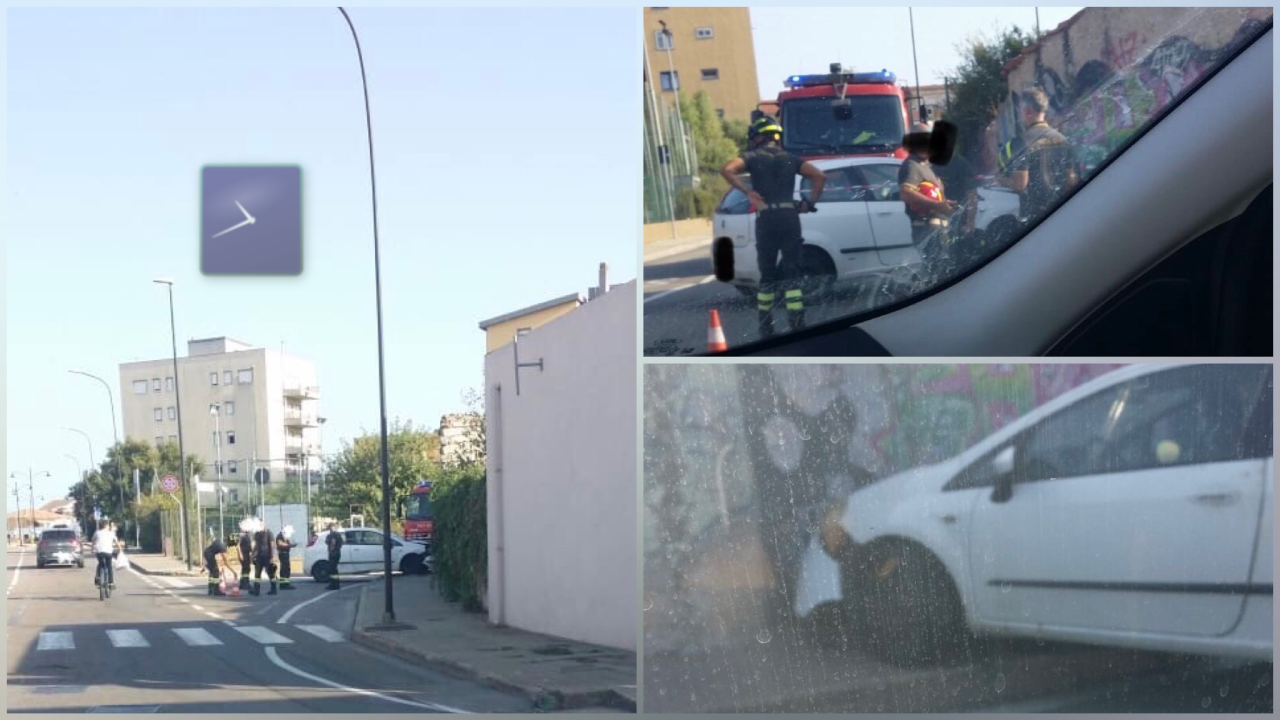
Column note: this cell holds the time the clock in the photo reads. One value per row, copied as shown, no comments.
10:41
